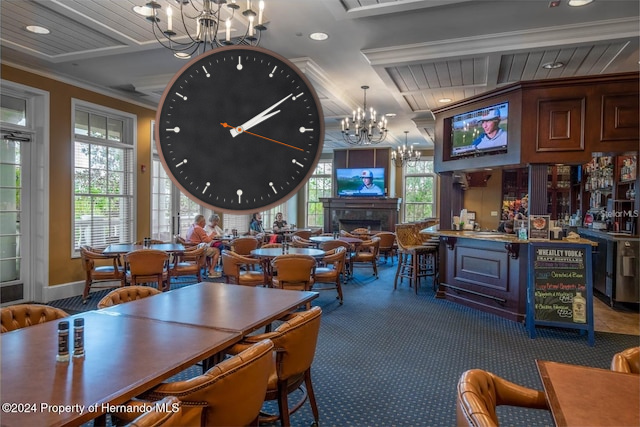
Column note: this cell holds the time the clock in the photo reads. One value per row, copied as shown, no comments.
2:09:18
